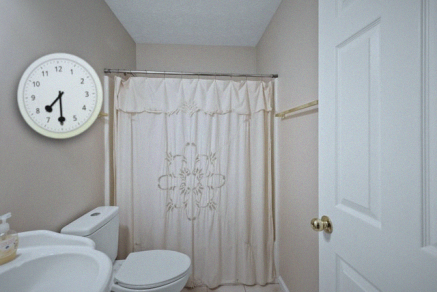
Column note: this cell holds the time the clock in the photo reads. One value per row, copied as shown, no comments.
7:30
